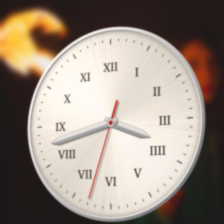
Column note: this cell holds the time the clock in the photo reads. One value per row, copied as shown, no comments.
3:42:33
